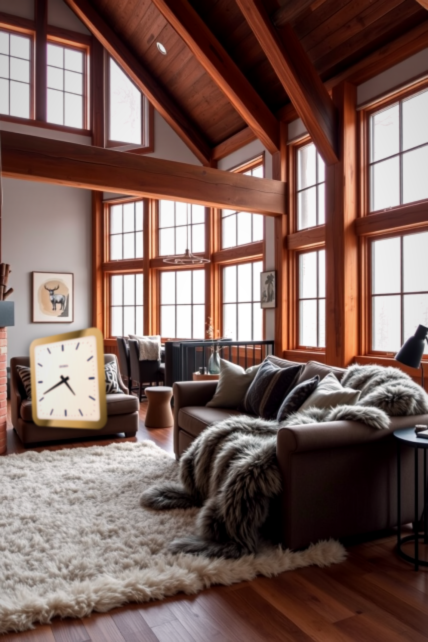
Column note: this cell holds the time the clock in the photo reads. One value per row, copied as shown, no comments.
4:41
